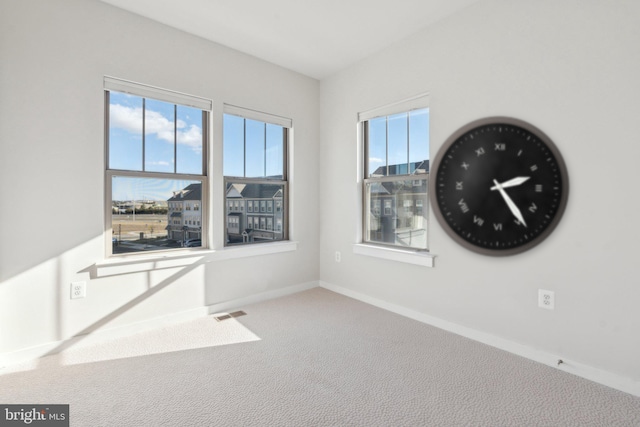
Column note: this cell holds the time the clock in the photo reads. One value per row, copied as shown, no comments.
2:24
